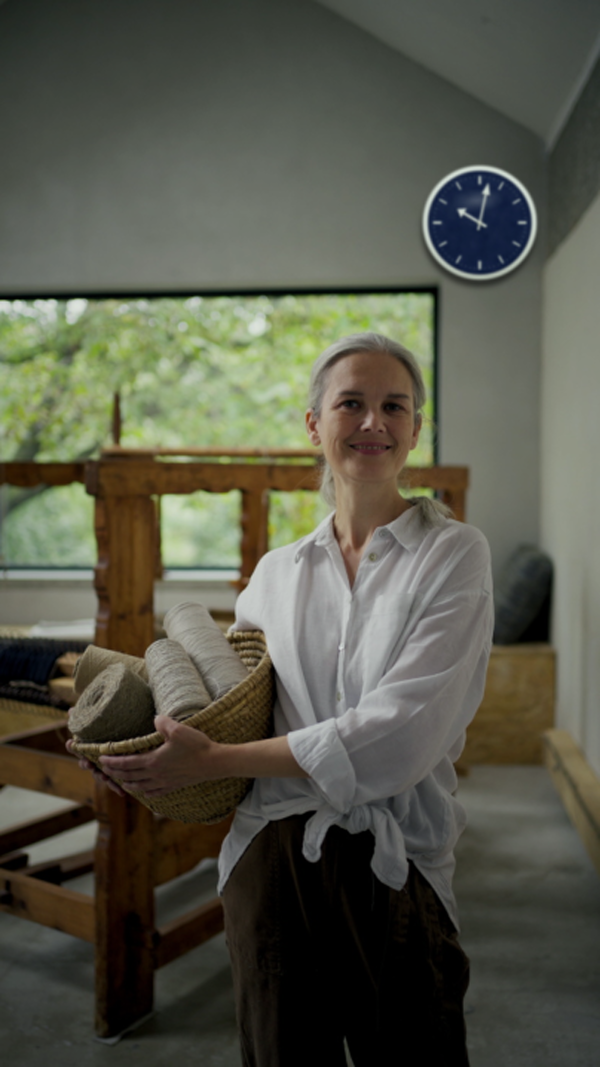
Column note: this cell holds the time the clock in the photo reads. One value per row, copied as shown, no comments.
10:02
